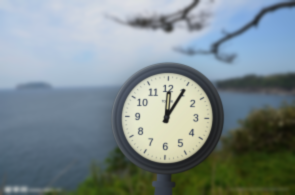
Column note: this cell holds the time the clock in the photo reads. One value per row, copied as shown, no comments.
12:05
